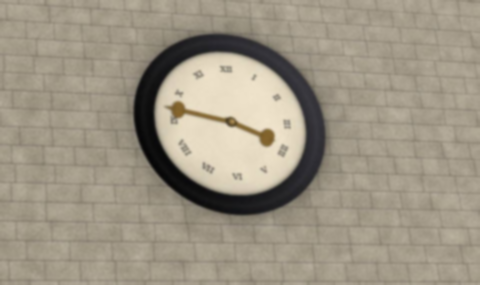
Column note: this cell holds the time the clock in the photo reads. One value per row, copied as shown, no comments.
3:47
